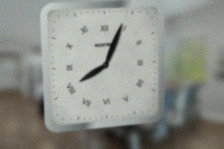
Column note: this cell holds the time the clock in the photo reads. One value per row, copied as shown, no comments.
8:04
